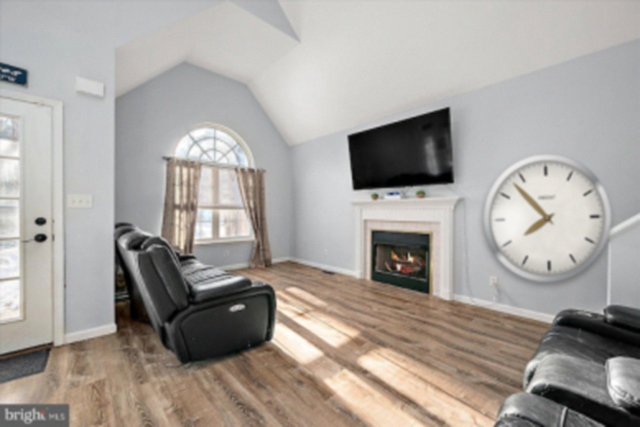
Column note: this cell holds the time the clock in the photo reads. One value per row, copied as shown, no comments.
7:53
